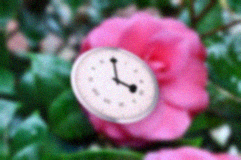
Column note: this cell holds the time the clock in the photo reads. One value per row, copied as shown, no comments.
4:00
